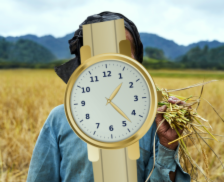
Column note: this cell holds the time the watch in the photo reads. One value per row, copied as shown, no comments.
1:23
